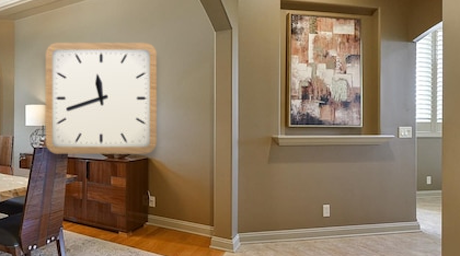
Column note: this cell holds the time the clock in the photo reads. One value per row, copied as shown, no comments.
11:42
